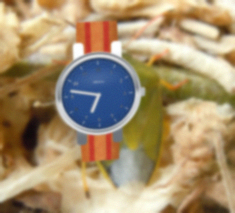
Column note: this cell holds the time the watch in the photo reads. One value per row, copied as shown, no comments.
6:47
